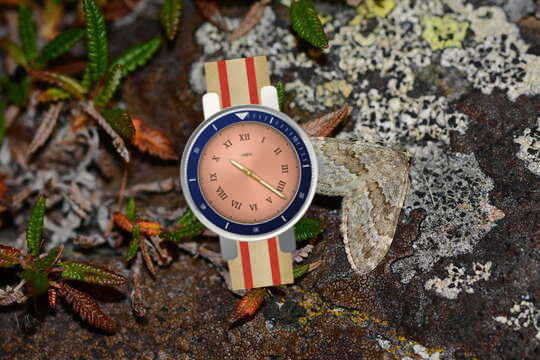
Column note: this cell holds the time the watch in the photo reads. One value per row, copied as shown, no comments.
10:22
